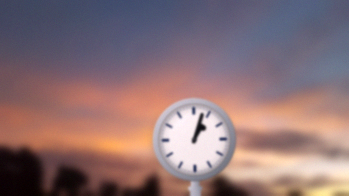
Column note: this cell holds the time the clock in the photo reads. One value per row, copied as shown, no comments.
1:03
